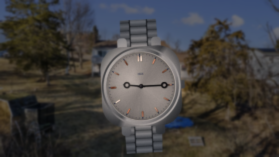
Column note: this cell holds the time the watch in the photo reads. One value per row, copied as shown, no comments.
9:15
